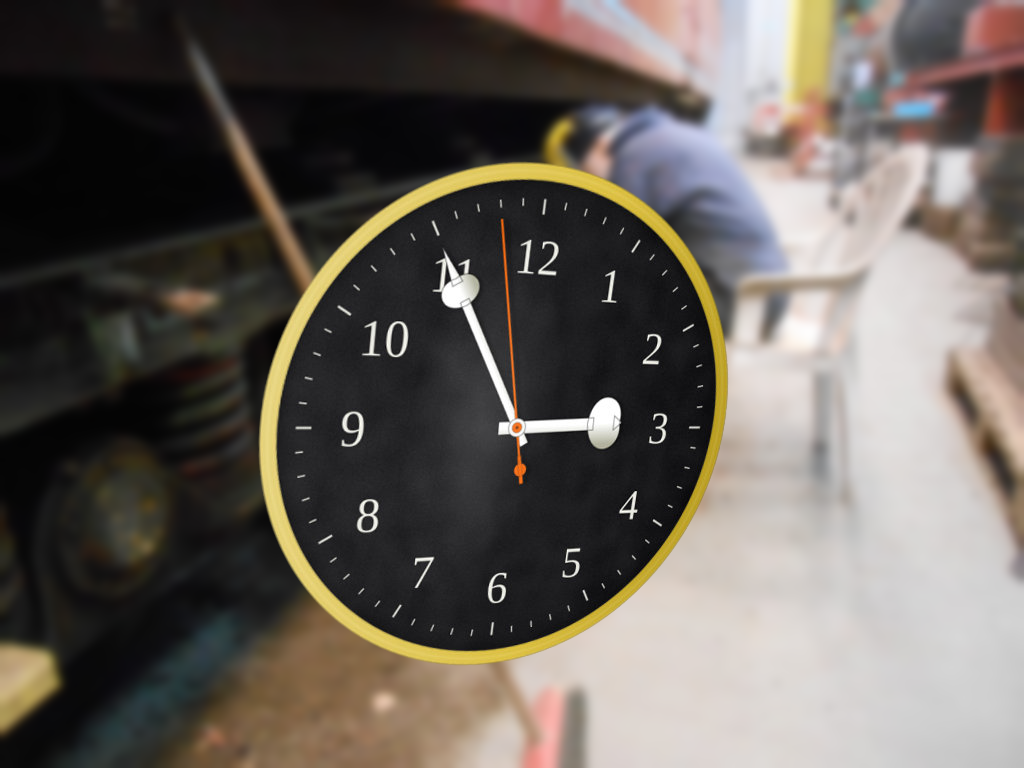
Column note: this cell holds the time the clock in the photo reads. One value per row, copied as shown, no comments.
2:54:58
